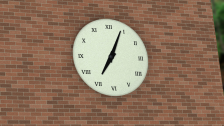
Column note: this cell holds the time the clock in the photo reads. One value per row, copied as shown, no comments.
7:04
